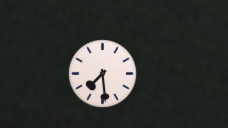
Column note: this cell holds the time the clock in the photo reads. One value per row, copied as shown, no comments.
7:29
